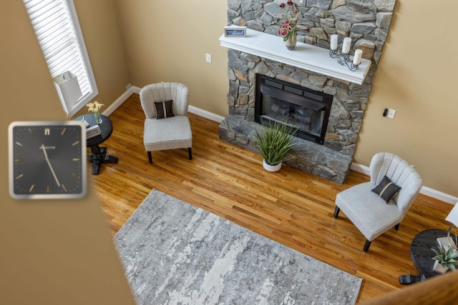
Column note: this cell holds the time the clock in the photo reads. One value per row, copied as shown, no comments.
11:26
